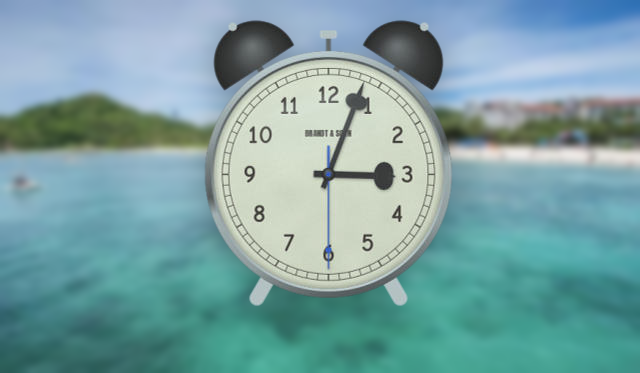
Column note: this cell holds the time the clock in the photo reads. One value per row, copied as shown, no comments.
3:03:30
